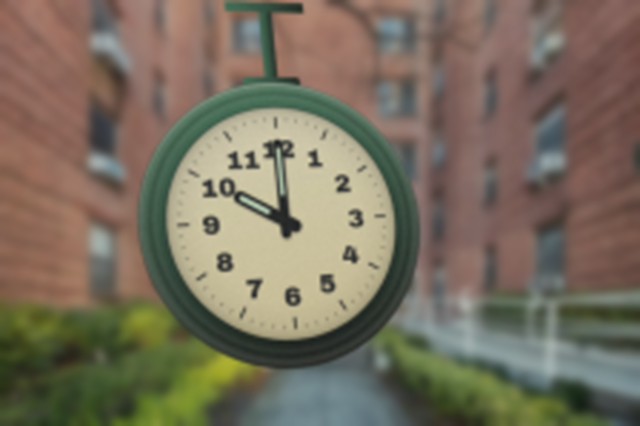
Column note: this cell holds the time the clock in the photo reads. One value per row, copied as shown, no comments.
10:00
